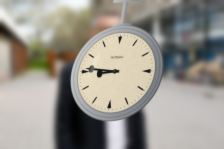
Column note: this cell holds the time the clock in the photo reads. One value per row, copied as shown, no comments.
8:46
